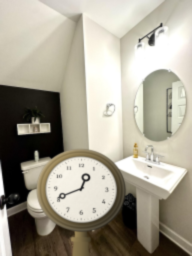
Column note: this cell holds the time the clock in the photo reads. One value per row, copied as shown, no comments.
12:41
